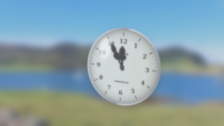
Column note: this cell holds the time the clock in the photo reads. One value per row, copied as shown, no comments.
11:55
